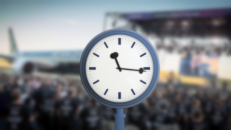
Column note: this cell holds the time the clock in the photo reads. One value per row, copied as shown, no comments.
11:16
